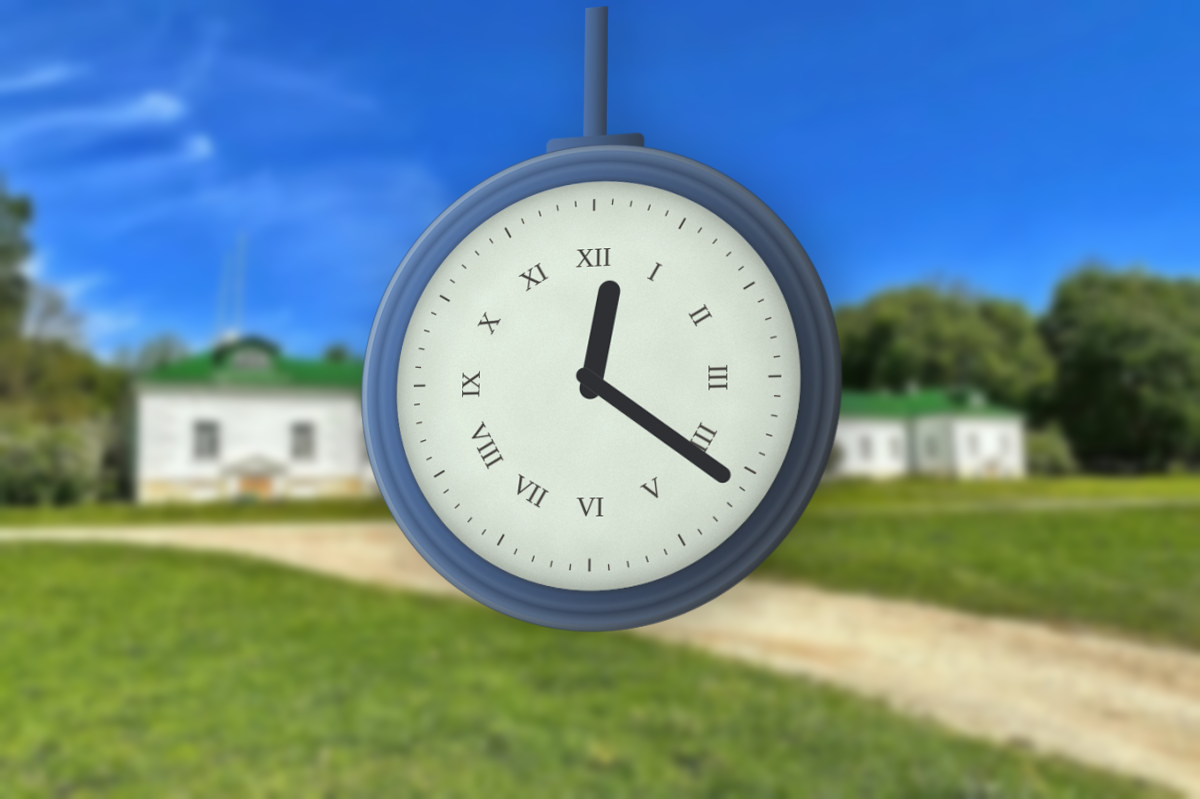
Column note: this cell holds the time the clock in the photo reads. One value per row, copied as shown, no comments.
12:21
